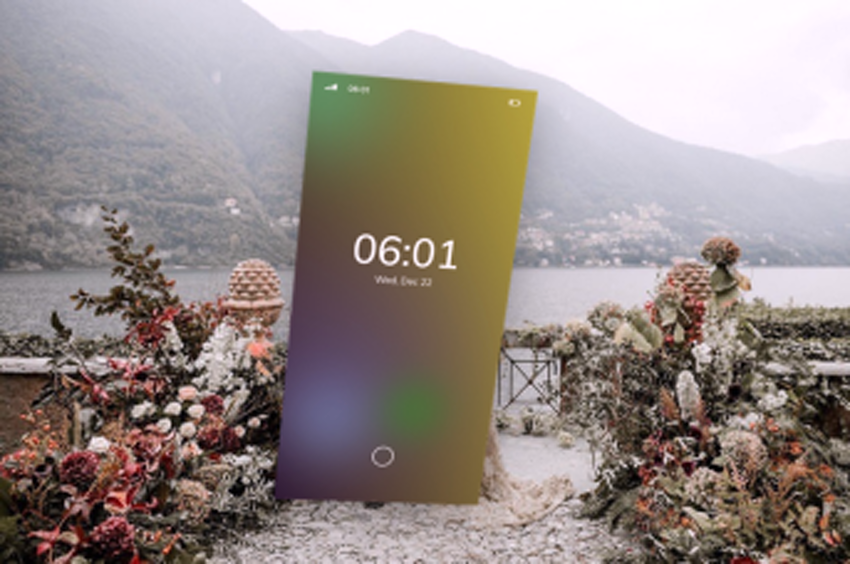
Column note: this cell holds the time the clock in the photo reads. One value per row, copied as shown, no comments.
6:01
